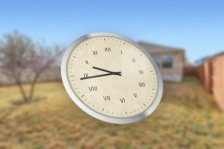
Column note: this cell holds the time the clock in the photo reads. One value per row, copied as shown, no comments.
9:44
